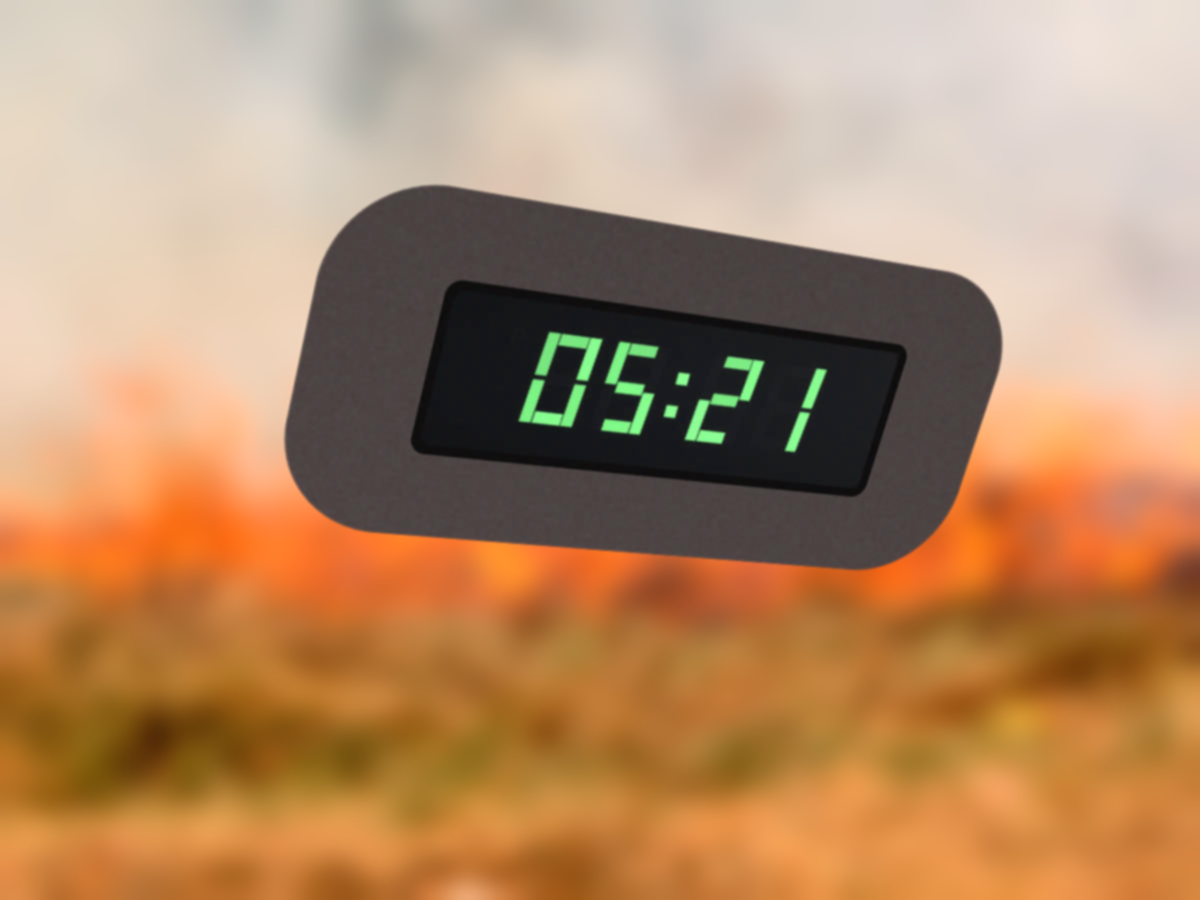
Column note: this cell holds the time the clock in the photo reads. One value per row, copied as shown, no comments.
5:21
